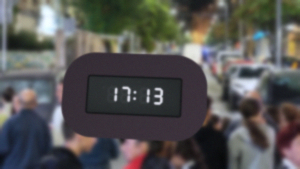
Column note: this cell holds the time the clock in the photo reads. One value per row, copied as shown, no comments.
17:13
